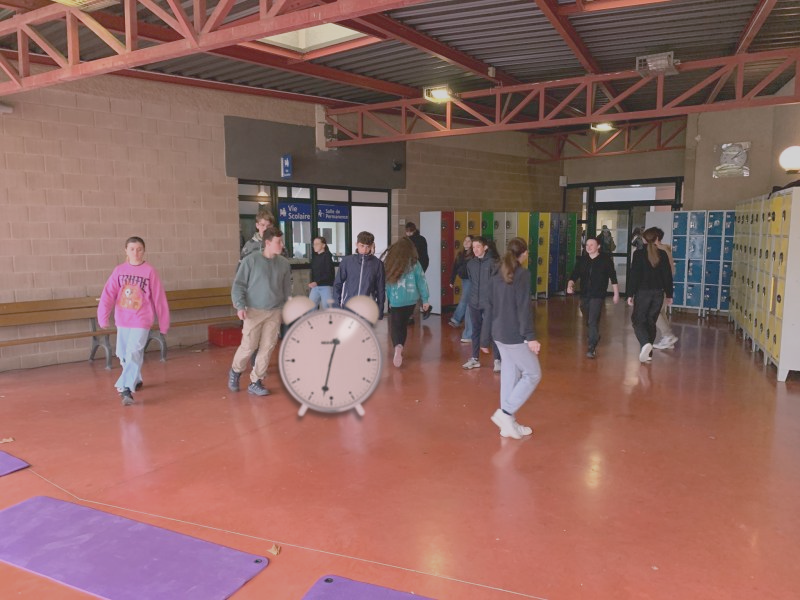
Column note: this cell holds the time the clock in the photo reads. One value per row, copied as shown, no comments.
12:32
